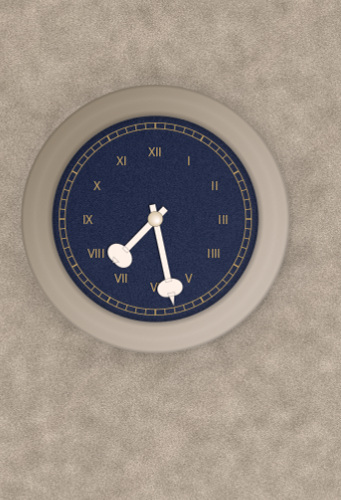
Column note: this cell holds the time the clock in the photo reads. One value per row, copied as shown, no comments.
7:28
